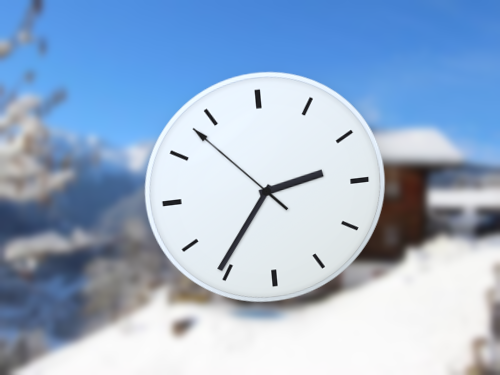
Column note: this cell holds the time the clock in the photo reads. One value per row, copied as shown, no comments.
2:35:53
